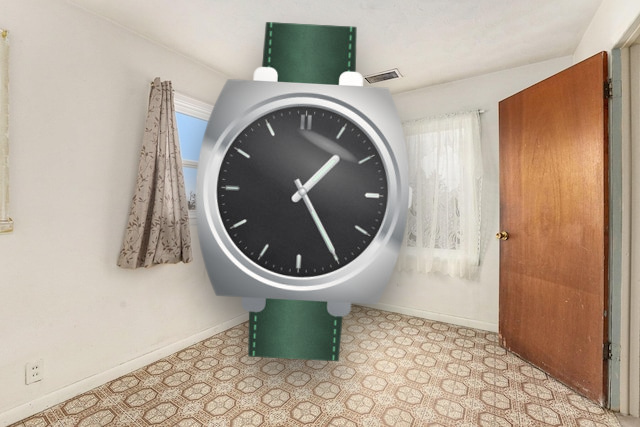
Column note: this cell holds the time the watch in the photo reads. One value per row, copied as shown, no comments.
1:25
